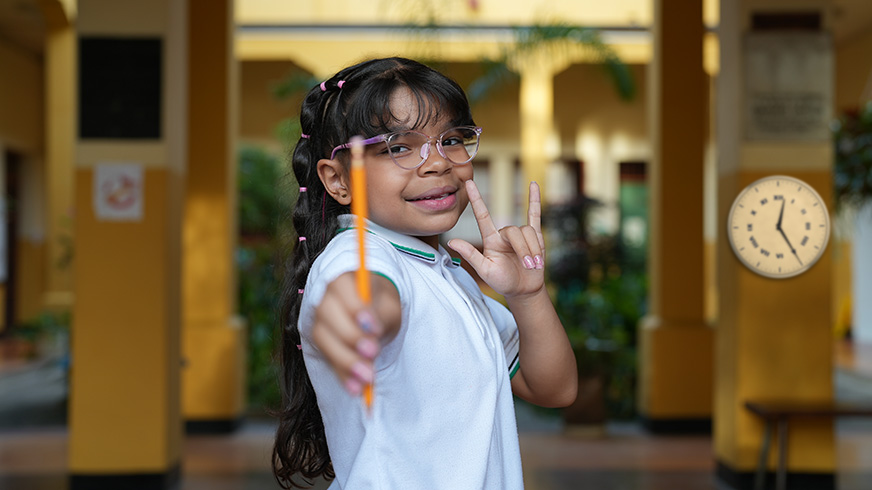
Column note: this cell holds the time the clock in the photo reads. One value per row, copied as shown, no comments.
12:25
